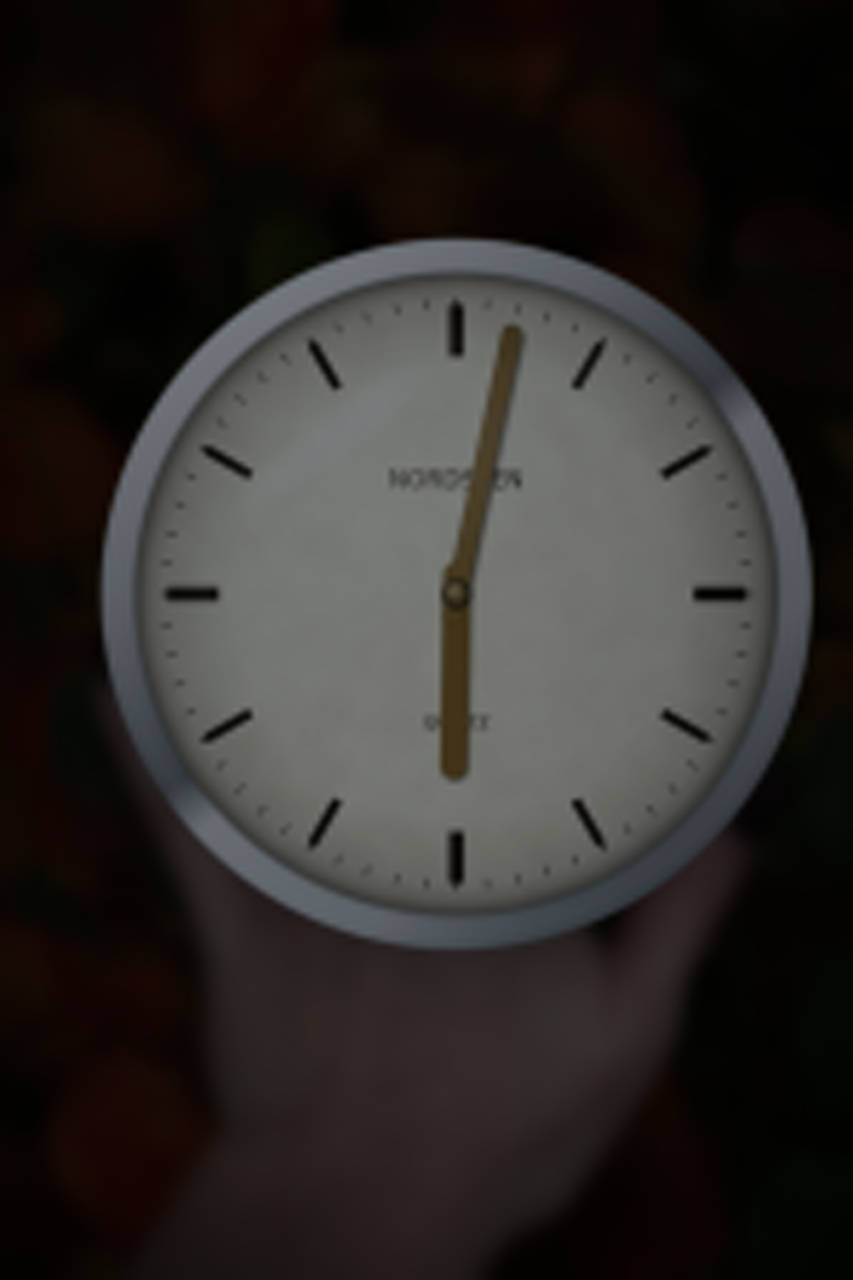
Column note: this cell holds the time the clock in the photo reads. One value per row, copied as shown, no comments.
6:02
